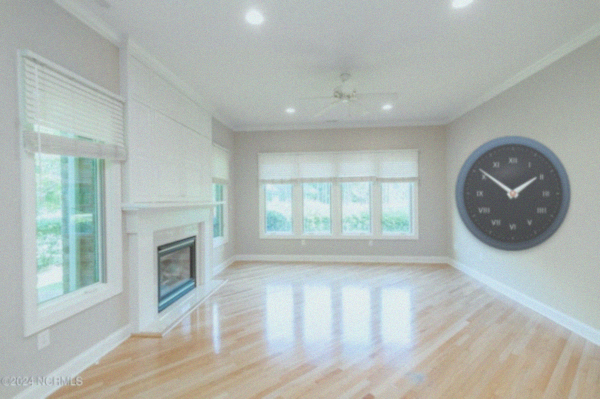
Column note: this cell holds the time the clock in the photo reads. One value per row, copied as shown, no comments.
1:51
